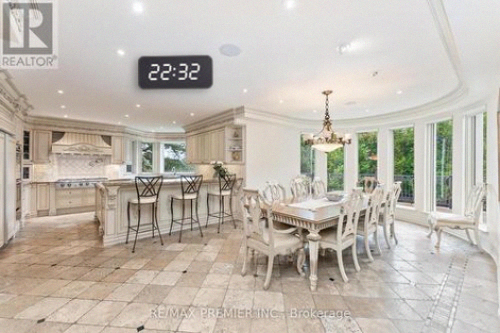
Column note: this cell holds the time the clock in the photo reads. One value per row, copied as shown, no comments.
22:32
